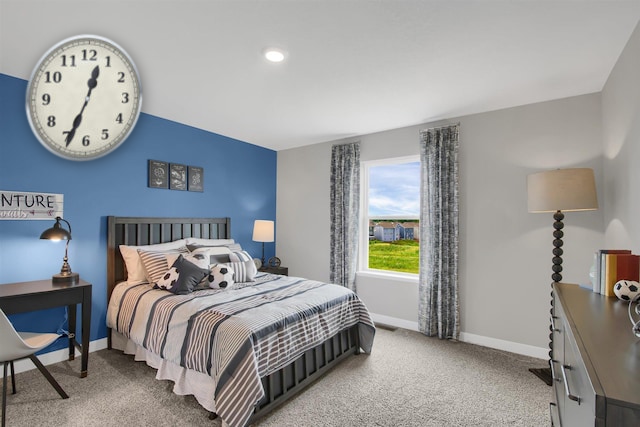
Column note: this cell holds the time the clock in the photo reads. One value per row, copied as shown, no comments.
12:34
